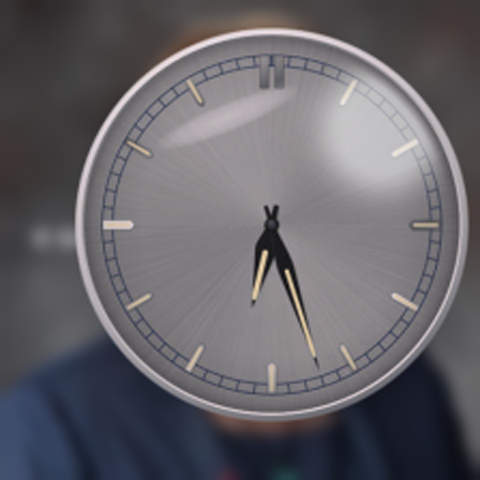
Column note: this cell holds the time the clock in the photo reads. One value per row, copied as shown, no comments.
6:27
